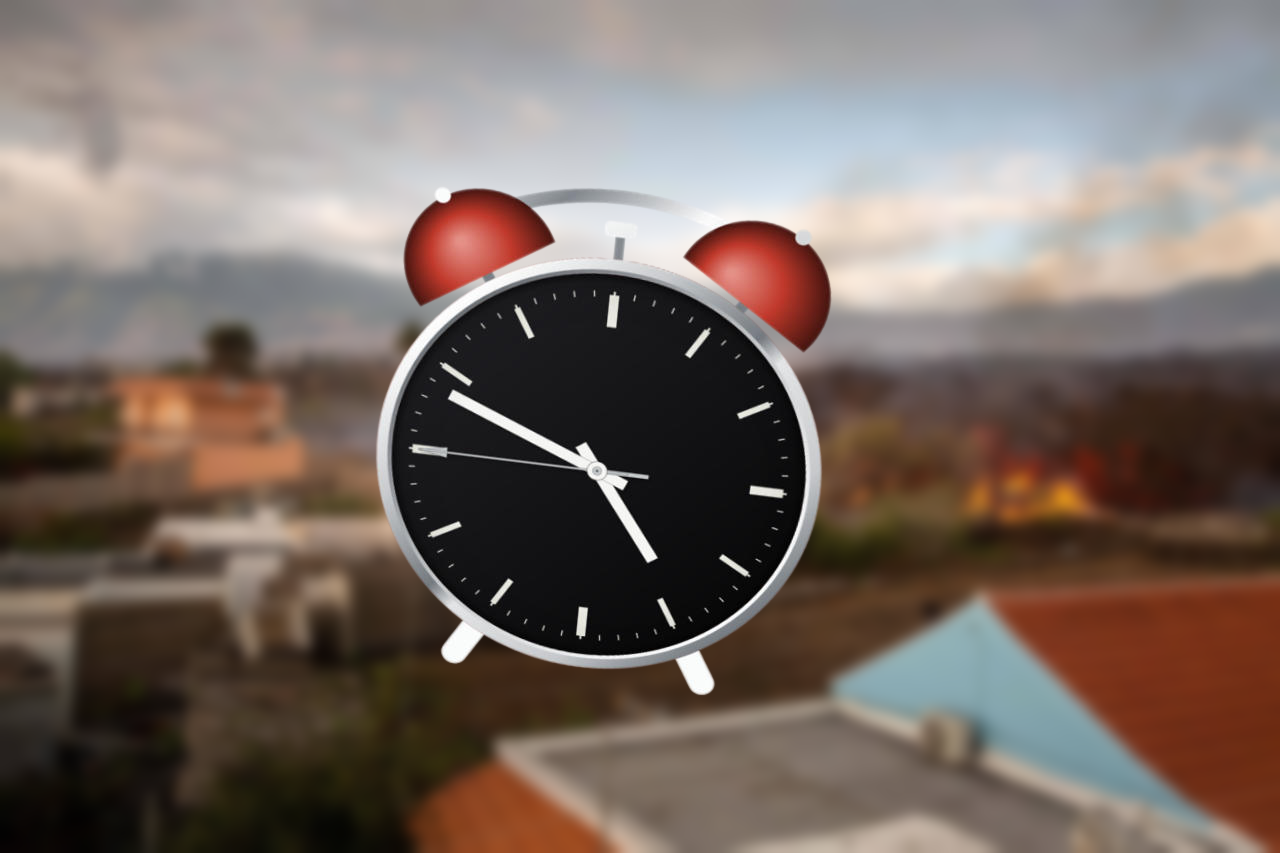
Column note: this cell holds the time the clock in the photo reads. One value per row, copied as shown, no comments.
4:48:45
